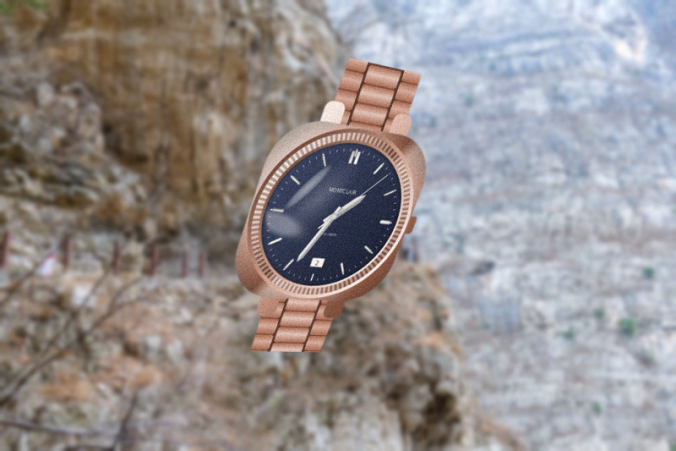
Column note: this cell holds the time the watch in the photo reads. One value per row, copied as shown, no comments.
1:34:07
